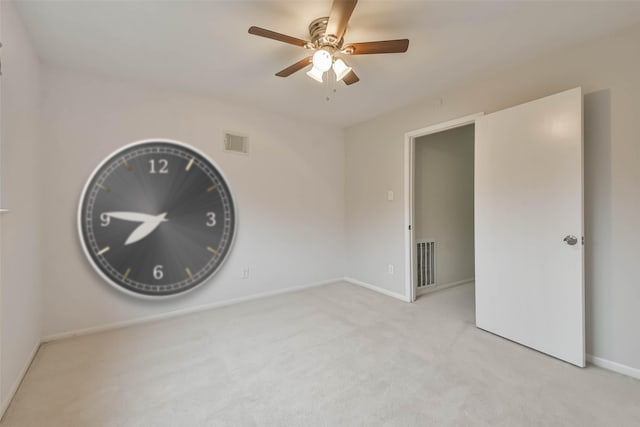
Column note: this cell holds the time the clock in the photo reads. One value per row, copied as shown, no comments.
7:46
